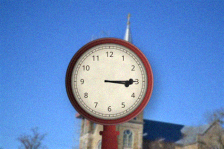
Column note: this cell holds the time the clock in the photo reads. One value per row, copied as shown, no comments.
3:15
